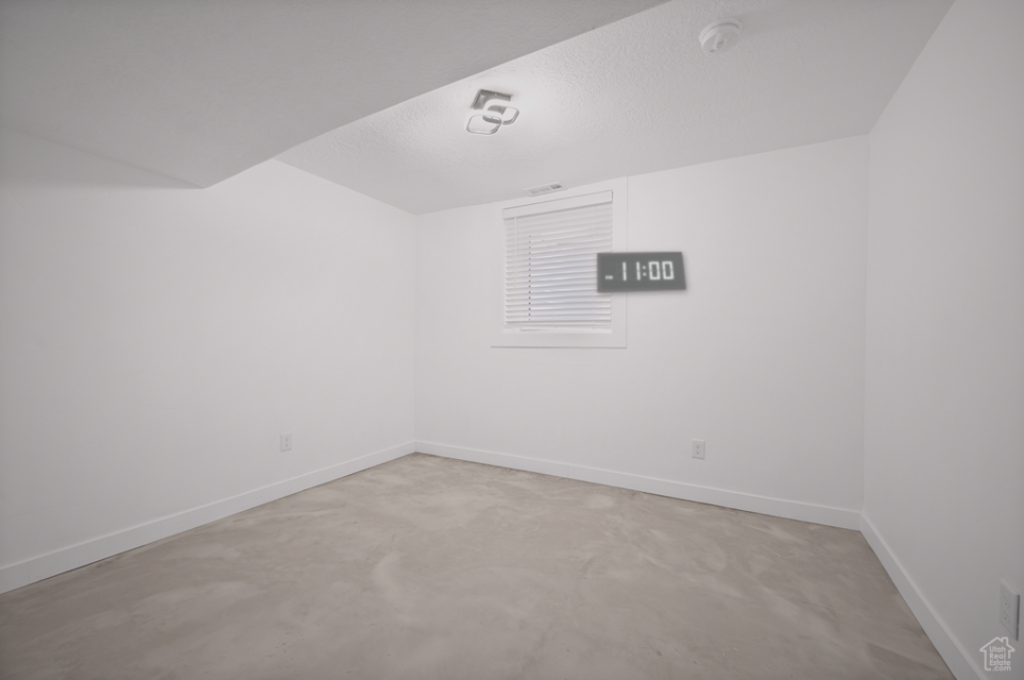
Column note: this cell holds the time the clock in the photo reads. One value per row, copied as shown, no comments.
11:00
